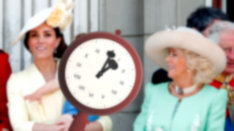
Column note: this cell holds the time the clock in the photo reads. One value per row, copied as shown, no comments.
1:01
